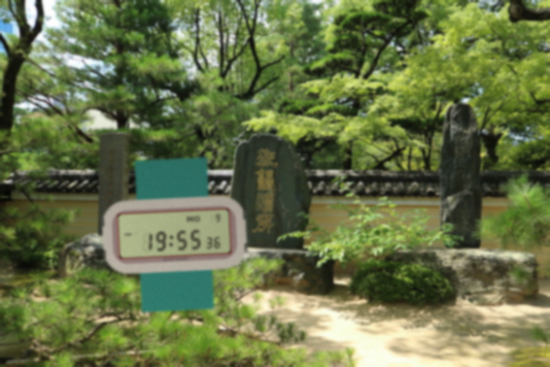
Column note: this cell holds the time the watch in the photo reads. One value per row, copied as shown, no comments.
19:55
